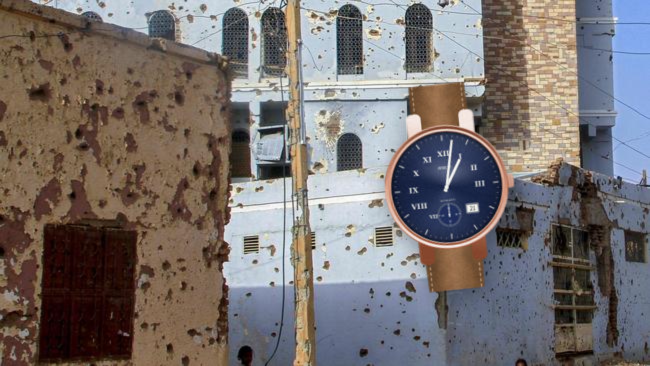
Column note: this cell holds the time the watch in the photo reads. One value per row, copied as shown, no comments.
1:02
